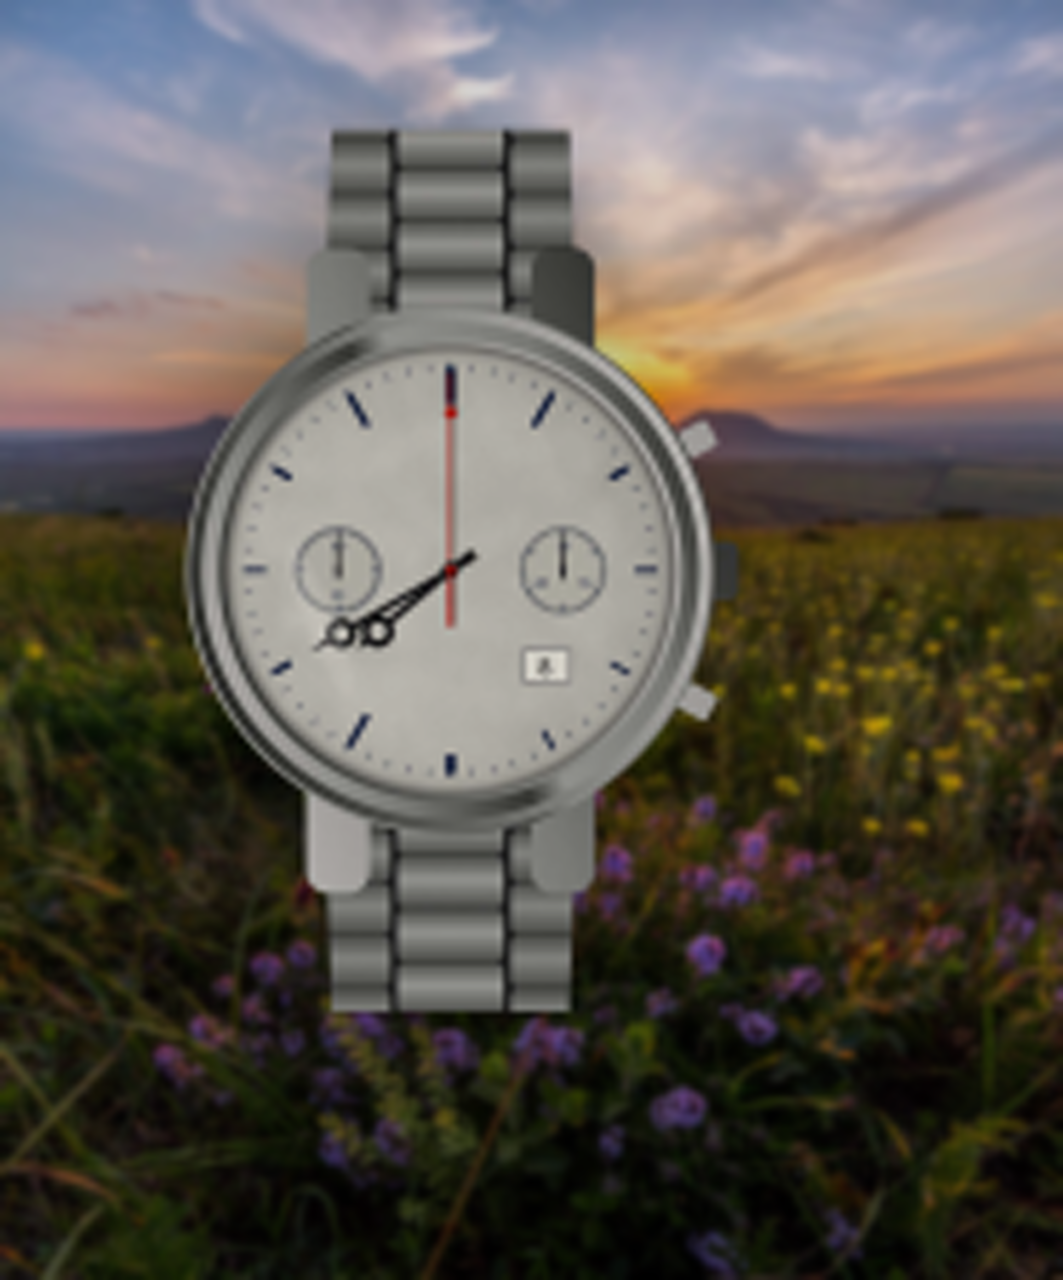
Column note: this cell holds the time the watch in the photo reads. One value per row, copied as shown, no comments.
7:40
